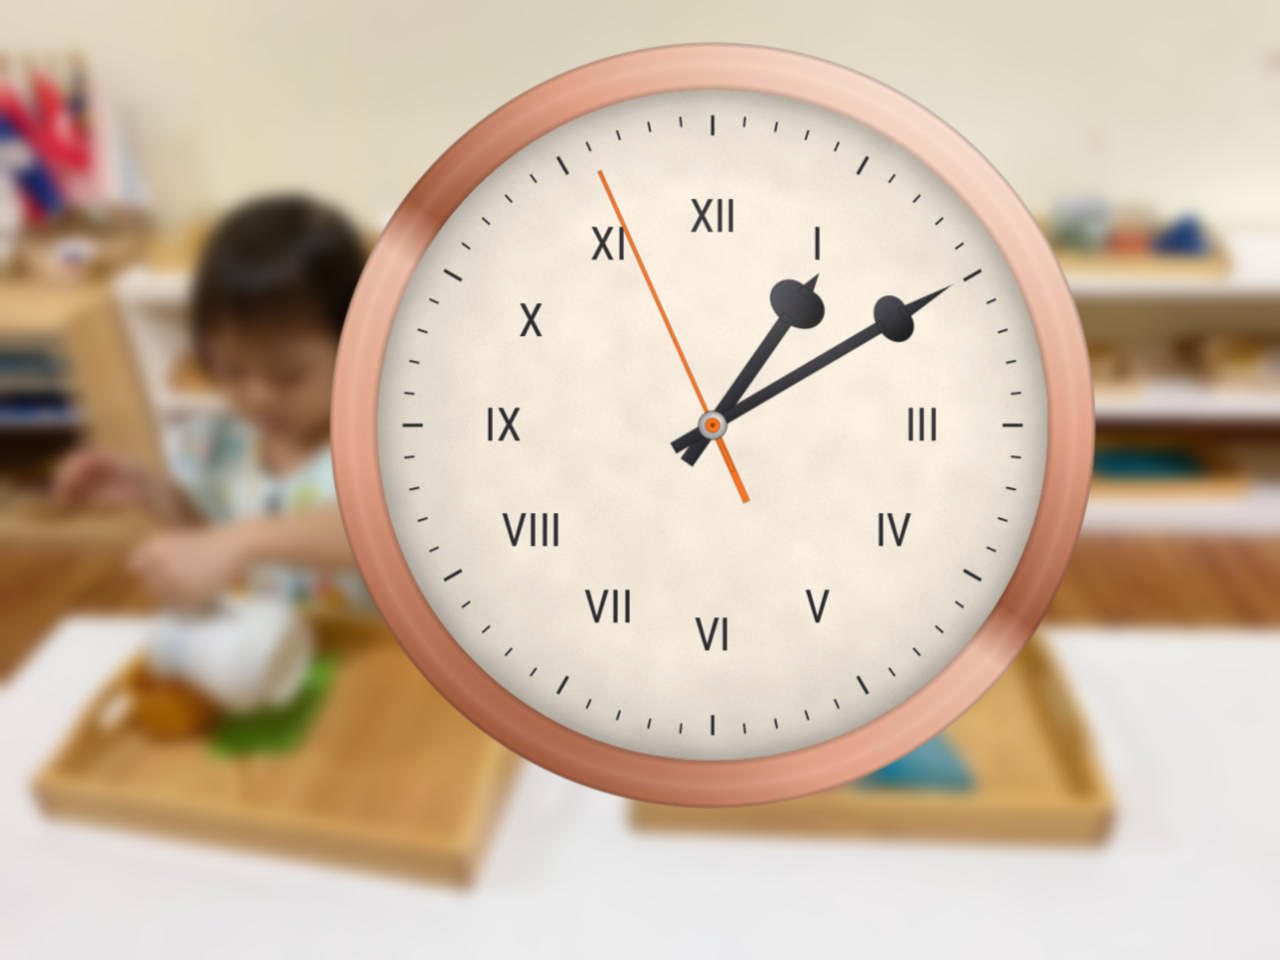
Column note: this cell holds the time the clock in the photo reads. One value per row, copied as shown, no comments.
1:09:56
